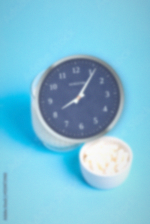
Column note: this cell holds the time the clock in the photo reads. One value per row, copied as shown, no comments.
8:06
